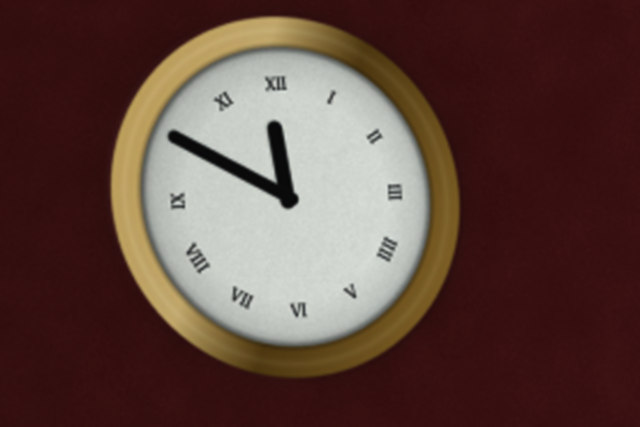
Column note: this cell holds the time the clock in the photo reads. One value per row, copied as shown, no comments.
11:50
